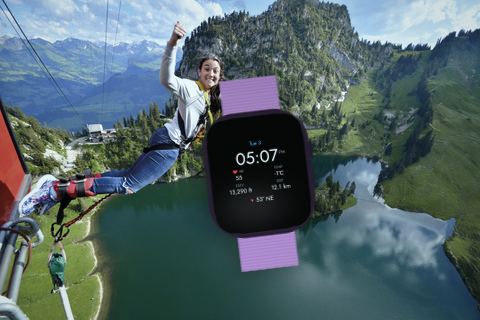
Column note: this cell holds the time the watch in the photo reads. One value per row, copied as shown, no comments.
5:07
